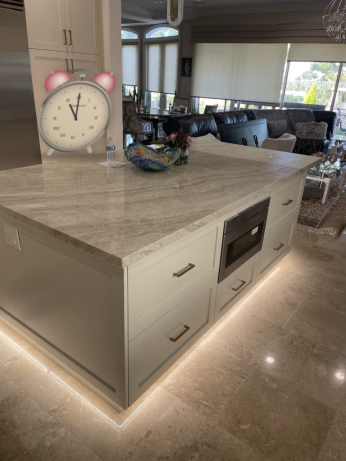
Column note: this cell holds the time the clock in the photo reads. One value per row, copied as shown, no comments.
11:00
